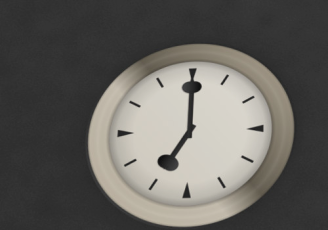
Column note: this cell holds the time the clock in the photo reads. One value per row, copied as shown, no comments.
7:00
